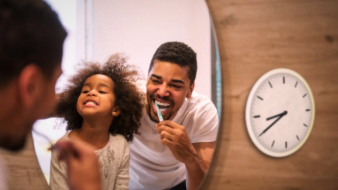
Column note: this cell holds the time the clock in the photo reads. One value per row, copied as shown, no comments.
8:40
